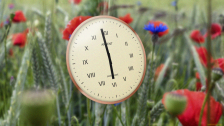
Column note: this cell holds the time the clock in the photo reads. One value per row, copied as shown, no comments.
5:59
